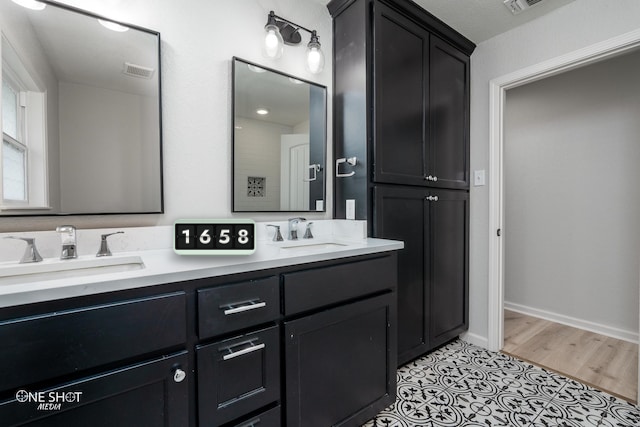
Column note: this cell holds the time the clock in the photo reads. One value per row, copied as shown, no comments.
16:58
